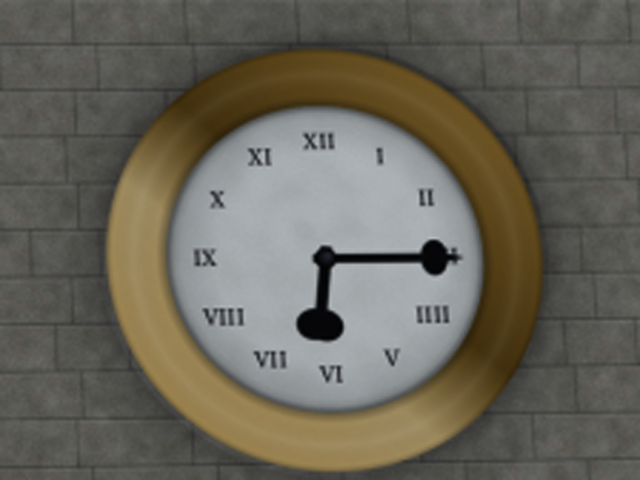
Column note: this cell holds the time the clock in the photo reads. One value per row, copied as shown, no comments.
6:15
